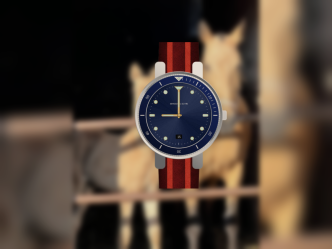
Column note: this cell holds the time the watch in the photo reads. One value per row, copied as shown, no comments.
9:00
